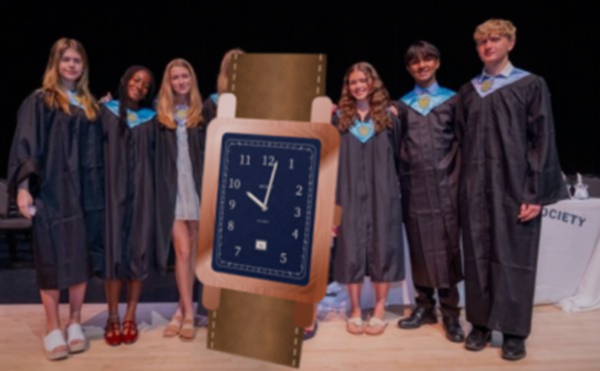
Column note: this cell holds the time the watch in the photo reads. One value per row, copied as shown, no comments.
10:02
